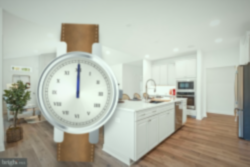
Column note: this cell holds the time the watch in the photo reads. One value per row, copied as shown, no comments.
12:00
